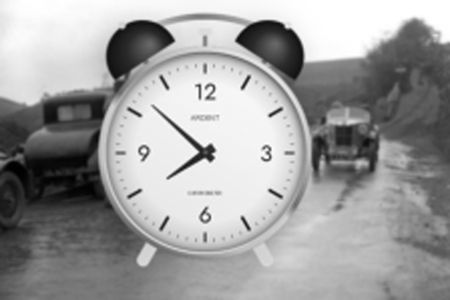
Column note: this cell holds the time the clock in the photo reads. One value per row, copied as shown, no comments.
7:52
